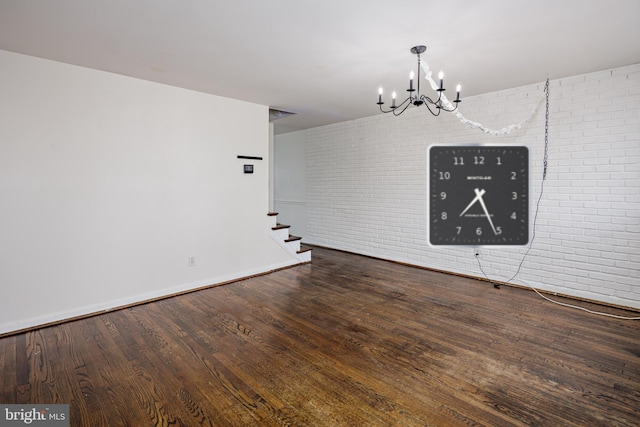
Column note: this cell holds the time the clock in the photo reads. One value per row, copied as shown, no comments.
7:26
